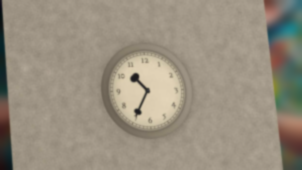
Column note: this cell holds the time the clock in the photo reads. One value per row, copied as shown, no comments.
10:35
